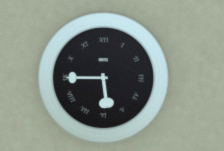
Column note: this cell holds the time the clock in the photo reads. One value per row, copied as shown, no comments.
5:45
